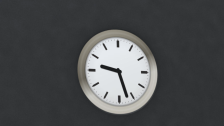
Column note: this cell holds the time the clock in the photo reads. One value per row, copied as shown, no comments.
9:27
